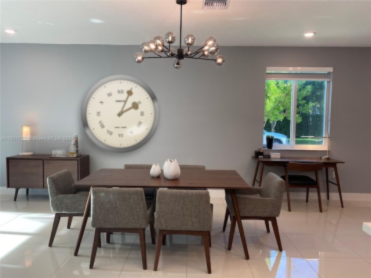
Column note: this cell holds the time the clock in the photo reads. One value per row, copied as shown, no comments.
2:04
